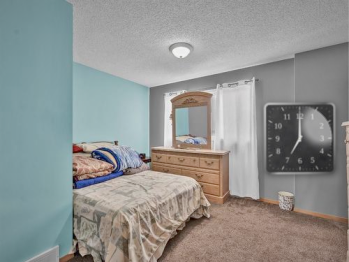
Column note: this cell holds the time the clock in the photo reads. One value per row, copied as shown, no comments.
7:00
